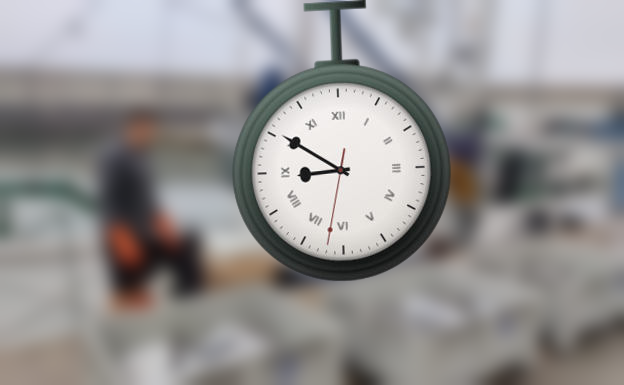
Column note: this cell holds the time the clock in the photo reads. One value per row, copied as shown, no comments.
8:50:32
